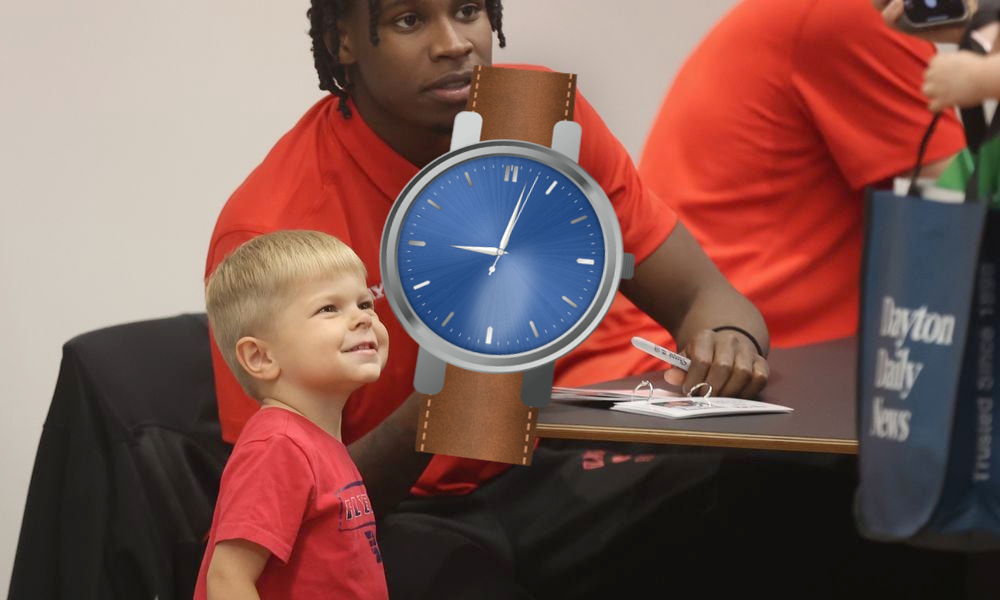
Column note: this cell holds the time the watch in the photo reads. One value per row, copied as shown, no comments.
9:02:03
